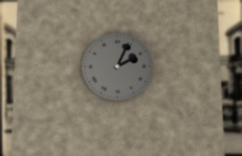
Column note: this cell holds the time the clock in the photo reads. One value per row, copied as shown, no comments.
2:04
